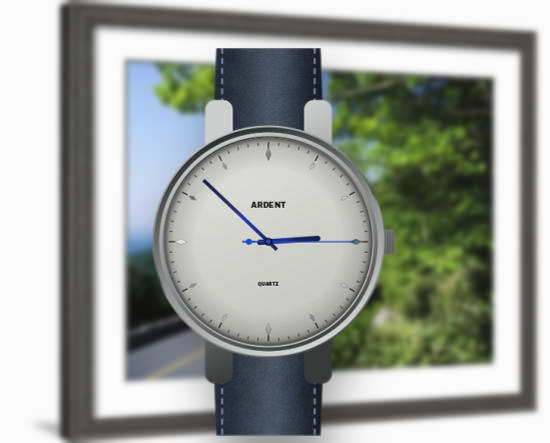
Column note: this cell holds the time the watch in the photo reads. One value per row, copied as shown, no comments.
2:52:15
